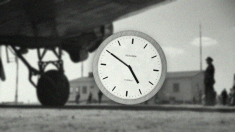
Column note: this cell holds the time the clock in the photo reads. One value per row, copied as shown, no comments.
4:50
